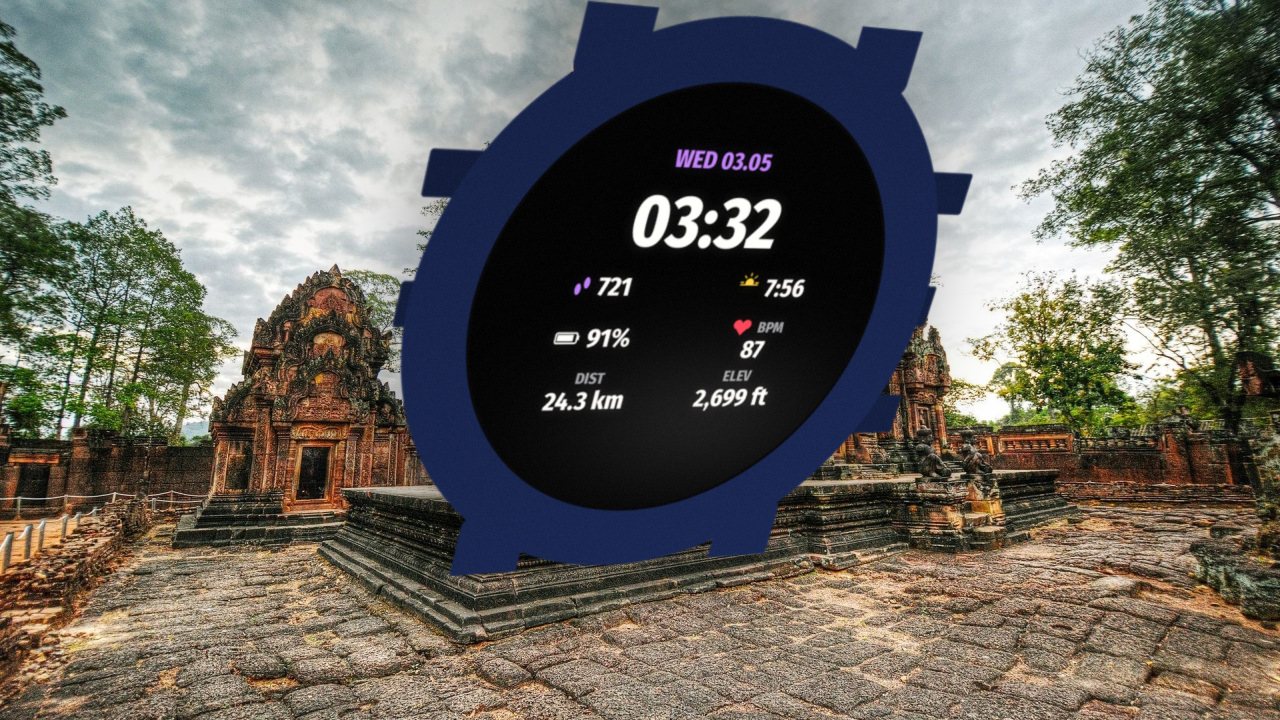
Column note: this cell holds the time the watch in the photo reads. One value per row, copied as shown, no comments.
3:32
